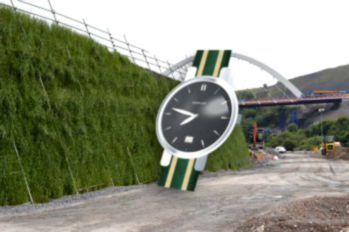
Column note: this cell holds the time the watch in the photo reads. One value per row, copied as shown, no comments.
7:47
